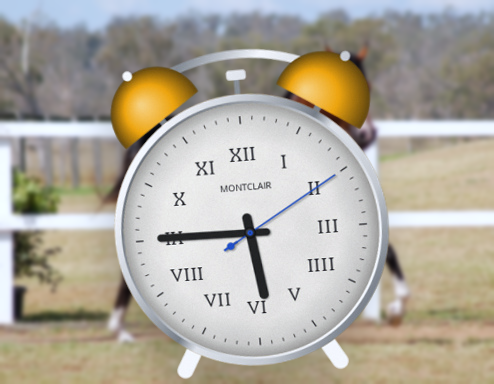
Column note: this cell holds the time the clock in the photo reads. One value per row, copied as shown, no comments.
5:45:10
